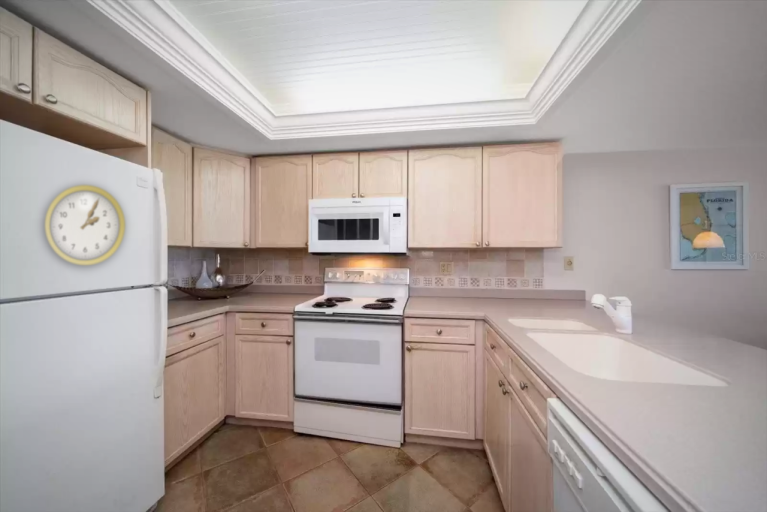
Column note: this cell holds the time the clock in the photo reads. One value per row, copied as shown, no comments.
2:05
